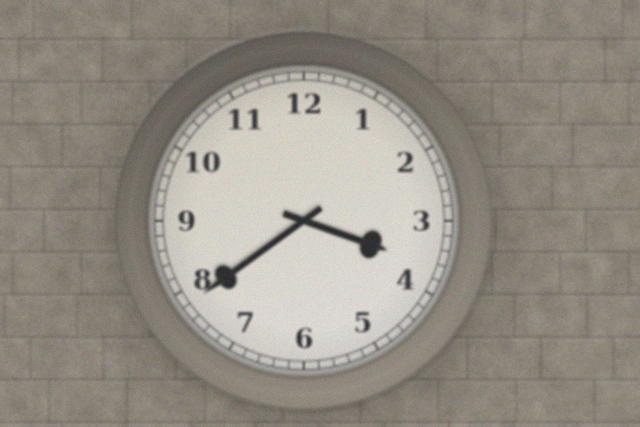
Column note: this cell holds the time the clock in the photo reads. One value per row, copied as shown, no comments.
3:39
